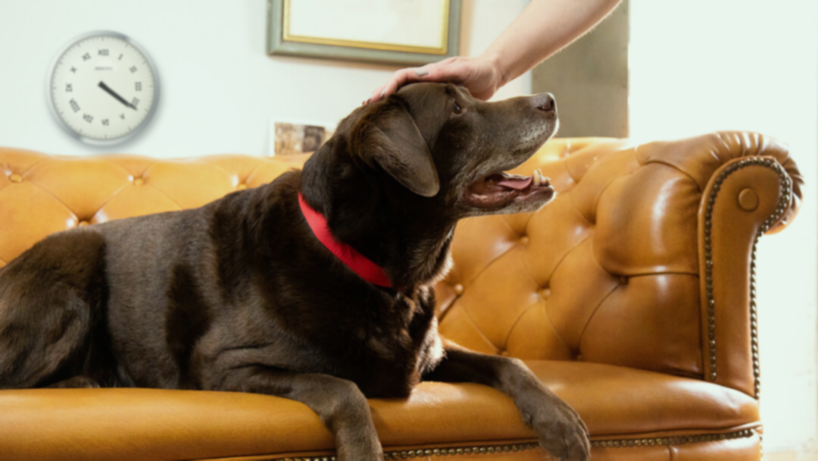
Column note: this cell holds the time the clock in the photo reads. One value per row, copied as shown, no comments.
4:21
